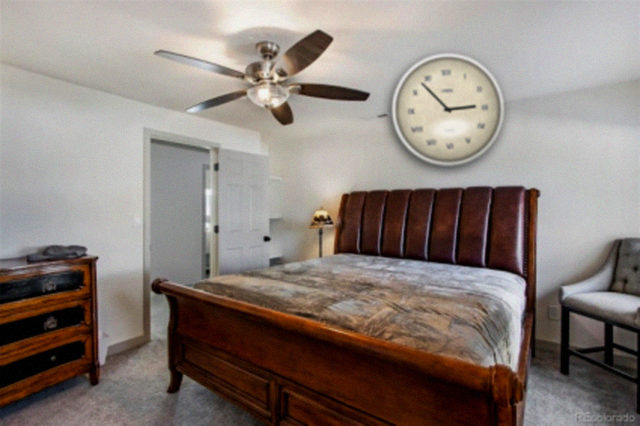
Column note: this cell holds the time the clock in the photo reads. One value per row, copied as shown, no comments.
2:53
